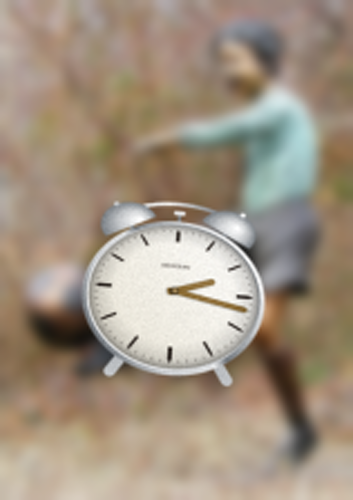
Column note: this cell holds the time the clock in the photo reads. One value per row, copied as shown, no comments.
2:17
